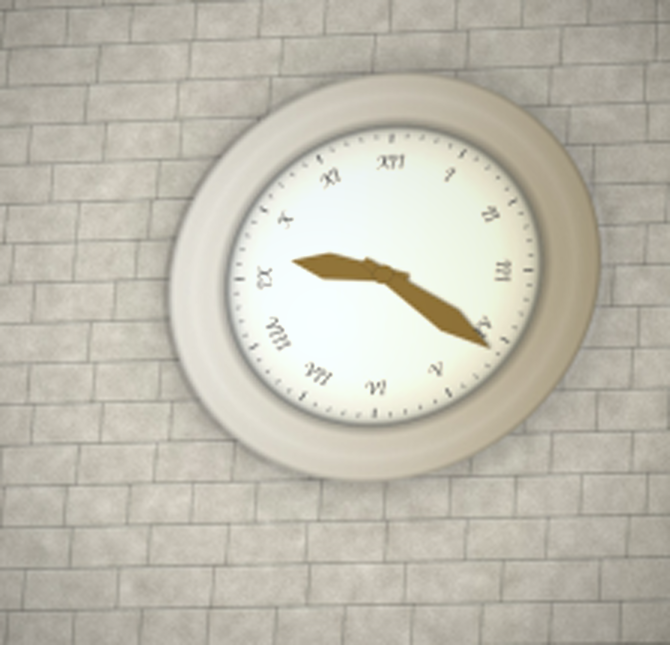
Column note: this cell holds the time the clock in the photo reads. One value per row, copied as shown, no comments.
9:21
